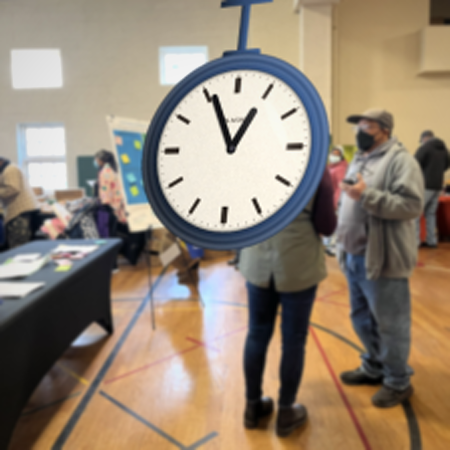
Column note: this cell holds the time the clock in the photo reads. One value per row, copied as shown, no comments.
12:56
